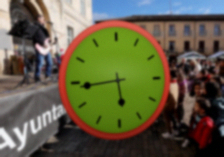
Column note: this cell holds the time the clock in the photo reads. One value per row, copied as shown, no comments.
5:44
